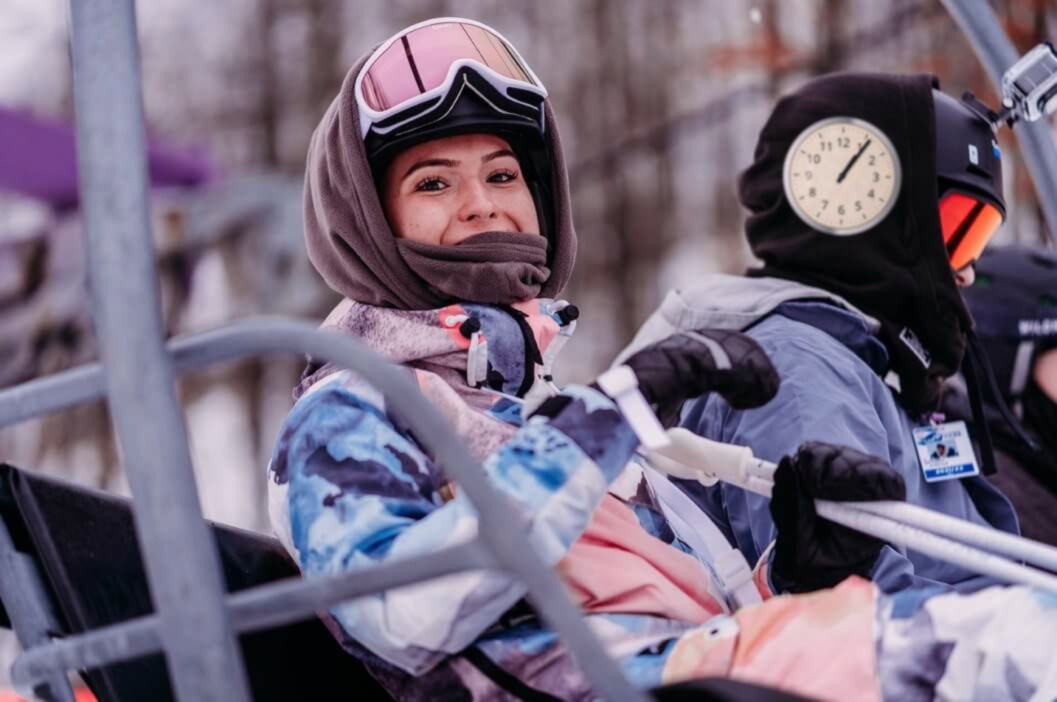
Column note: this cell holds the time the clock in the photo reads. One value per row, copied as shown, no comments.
1:06
